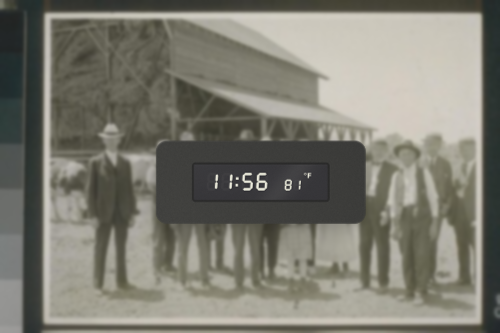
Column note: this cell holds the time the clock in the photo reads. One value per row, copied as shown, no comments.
11:56
